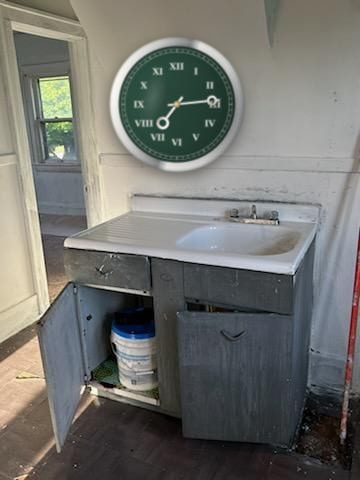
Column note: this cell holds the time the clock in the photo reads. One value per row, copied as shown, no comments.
7:14
